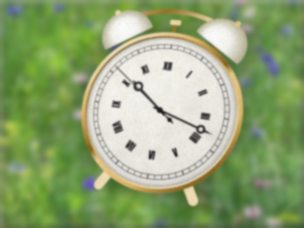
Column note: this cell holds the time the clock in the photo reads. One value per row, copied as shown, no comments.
10:17:51
